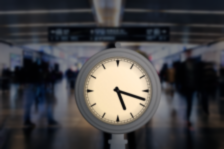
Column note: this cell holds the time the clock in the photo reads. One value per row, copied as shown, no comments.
5:18
